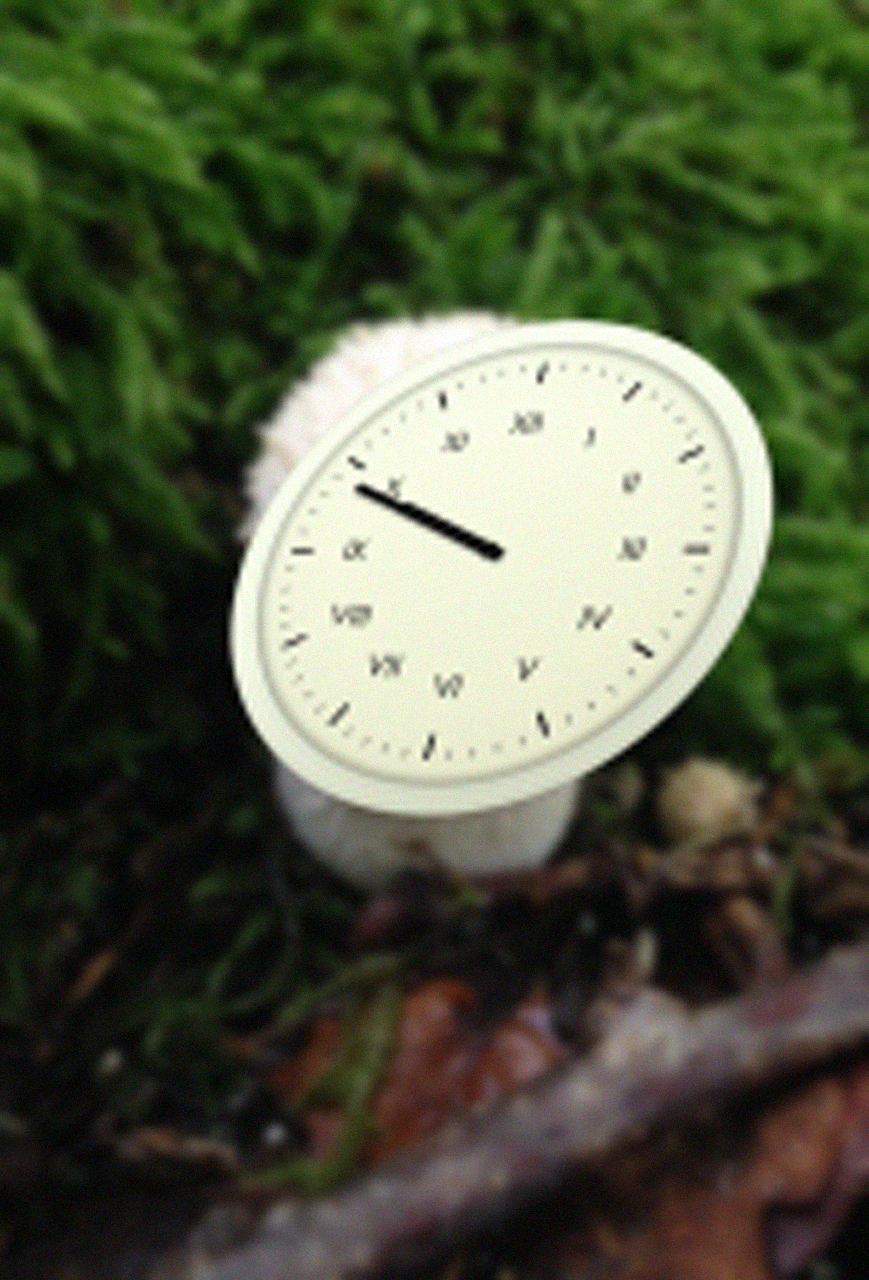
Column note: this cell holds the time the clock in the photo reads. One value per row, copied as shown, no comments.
9:49
